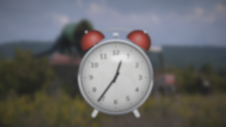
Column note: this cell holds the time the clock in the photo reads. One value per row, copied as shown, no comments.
12:36
